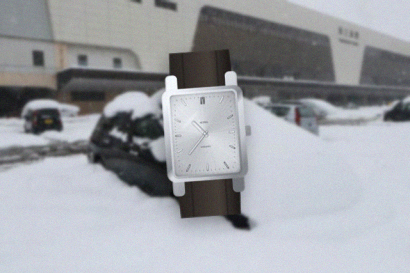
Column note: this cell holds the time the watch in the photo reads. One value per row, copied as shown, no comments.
10:37
